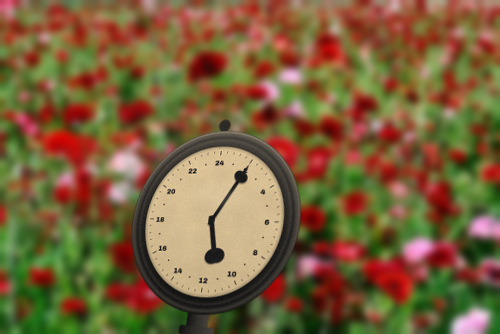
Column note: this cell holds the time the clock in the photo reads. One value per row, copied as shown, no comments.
11:05
